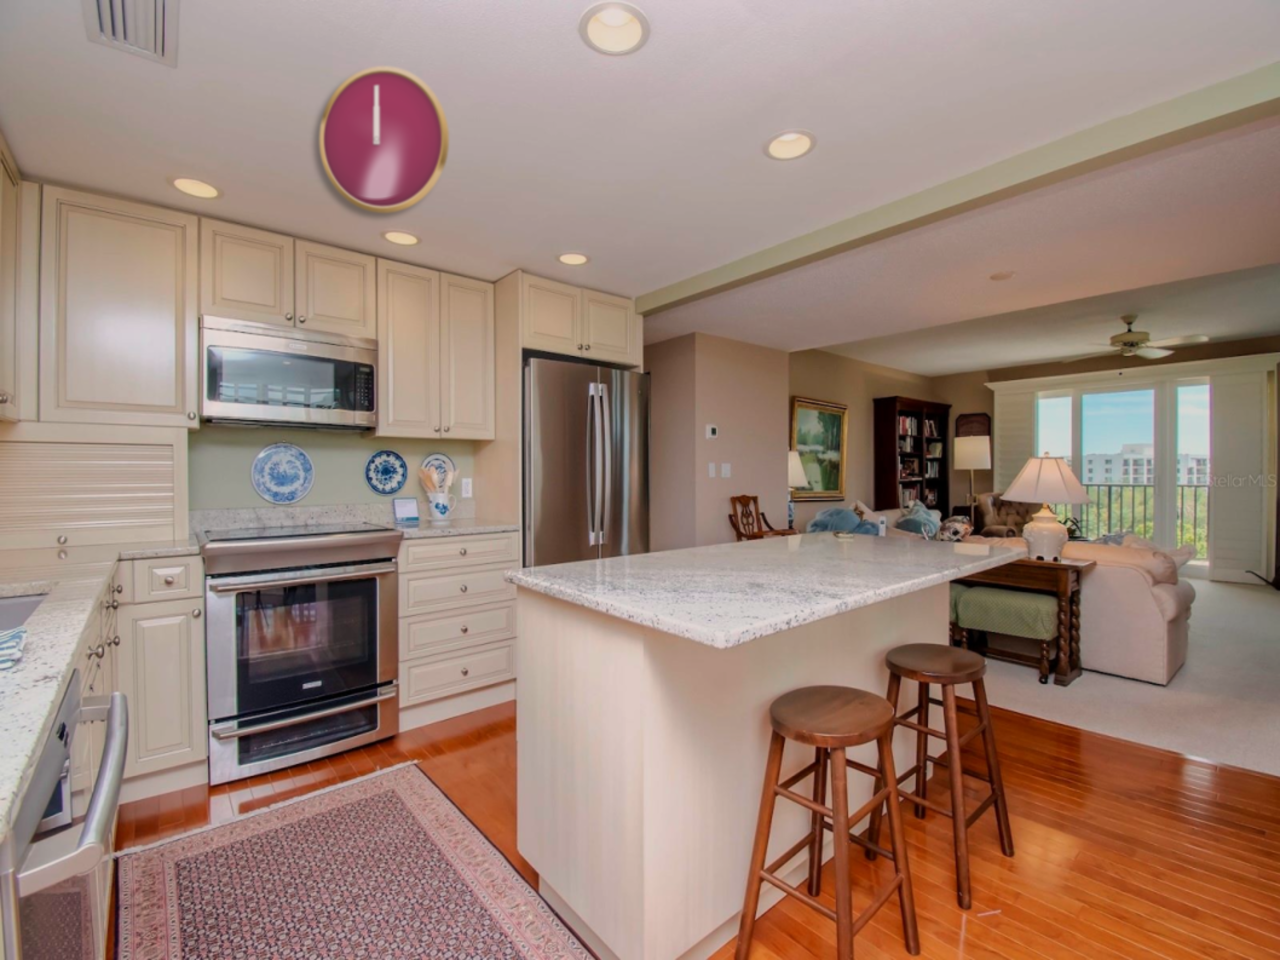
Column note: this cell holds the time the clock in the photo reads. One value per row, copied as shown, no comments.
12:00
